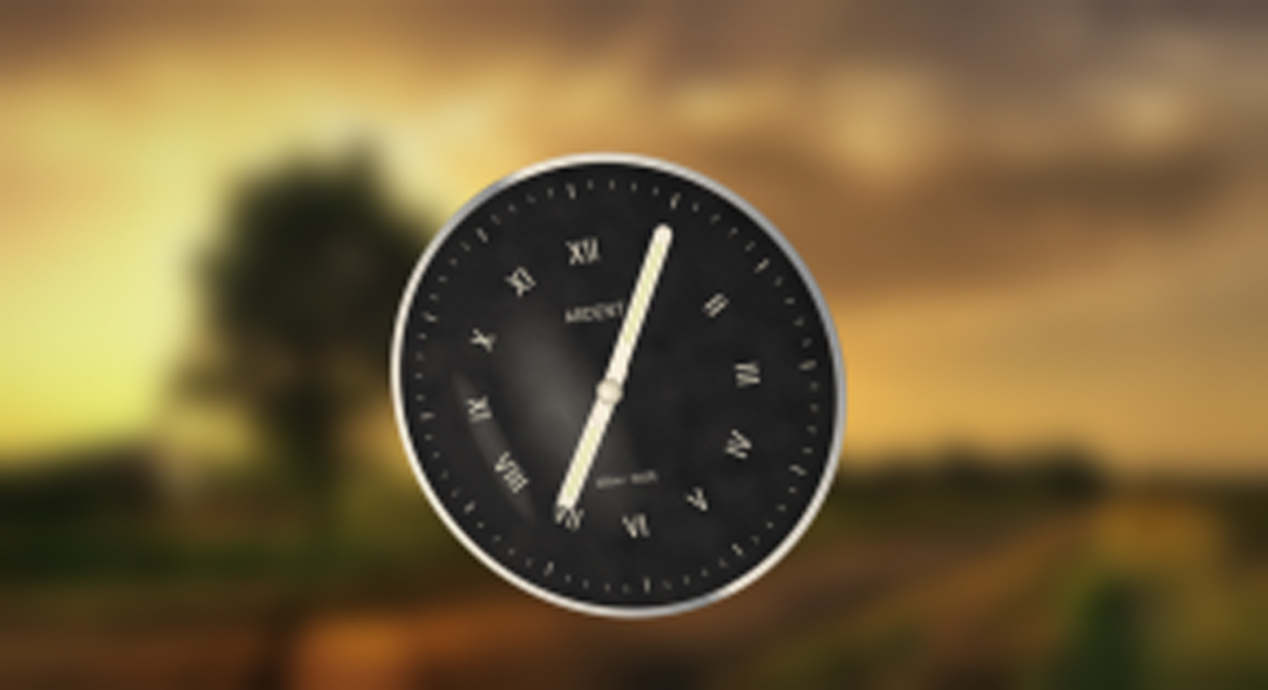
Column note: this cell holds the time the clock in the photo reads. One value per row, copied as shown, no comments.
7:05
